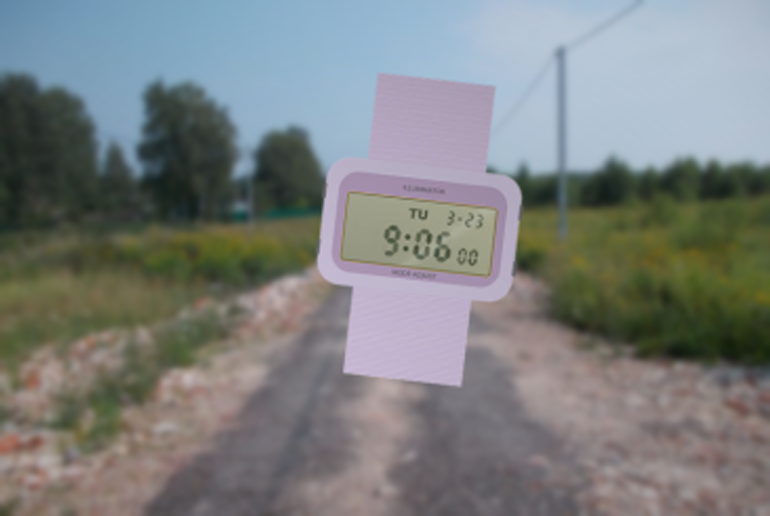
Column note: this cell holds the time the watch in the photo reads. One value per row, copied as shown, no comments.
9:06:00
